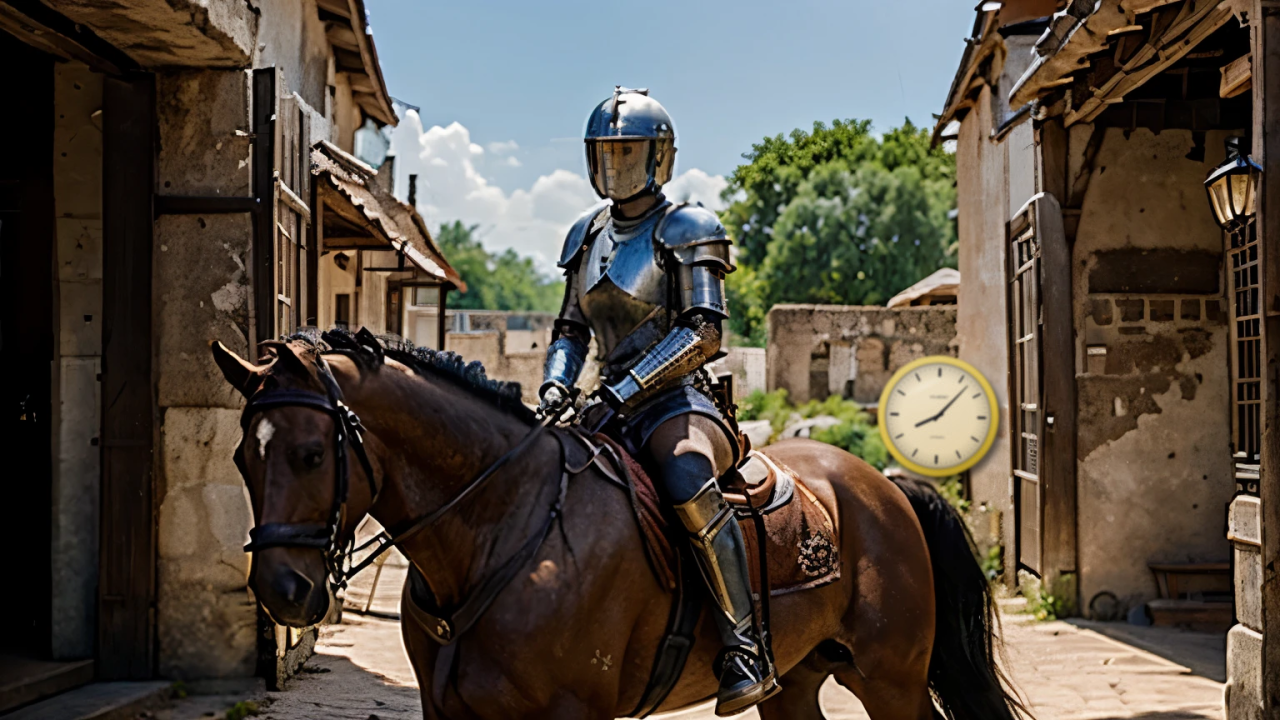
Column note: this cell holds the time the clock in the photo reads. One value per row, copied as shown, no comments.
8:07
